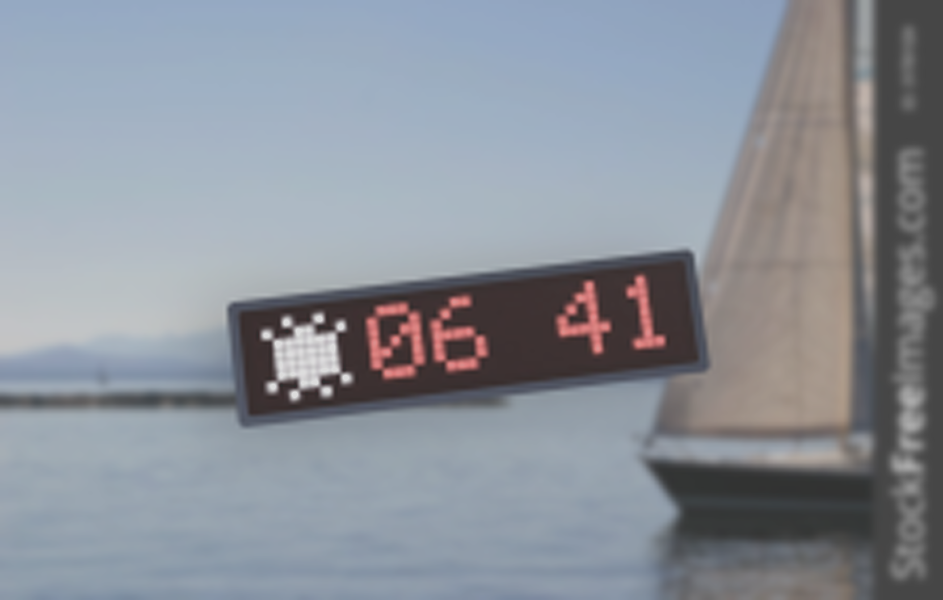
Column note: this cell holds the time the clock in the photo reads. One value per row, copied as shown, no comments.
6:41
